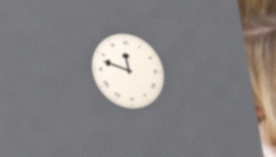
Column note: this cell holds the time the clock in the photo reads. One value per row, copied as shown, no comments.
11:48
